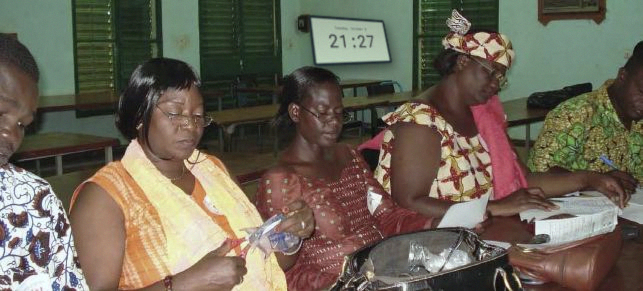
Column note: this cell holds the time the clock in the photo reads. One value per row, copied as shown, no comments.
21:27
